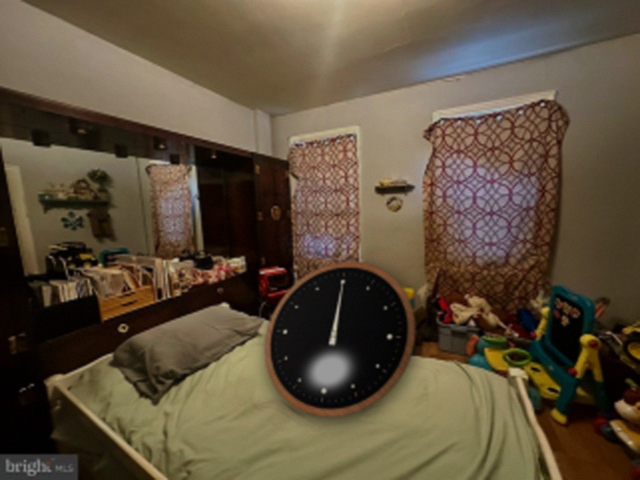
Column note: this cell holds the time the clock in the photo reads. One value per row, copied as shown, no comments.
12:00
